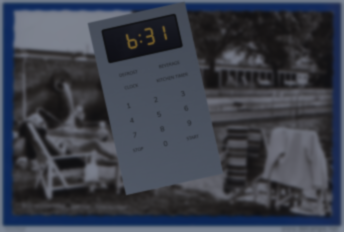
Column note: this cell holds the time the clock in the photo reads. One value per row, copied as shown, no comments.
6:31
